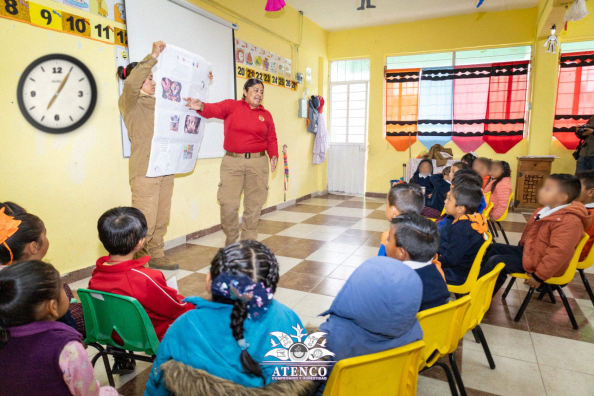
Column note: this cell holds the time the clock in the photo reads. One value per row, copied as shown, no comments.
7:05
